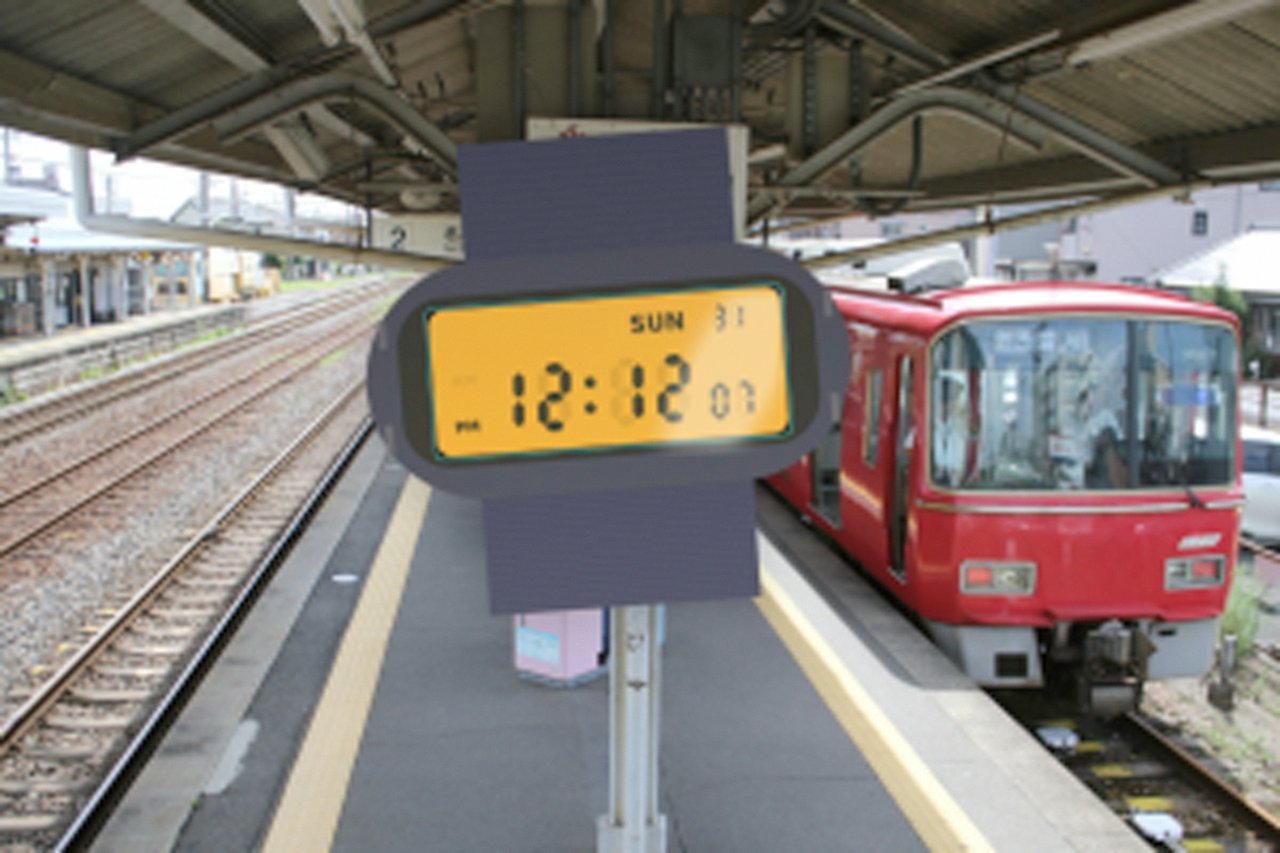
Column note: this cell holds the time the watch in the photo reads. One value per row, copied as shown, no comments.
12:12:07
